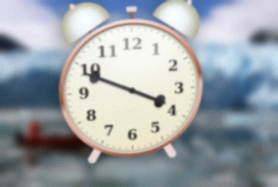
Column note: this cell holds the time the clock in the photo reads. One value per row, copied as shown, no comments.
3:49
